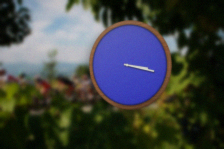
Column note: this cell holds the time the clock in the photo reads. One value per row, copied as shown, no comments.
3:17
